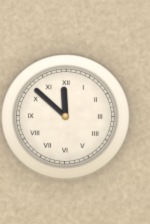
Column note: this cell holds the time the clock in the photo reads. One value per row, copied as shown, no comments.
11:52
